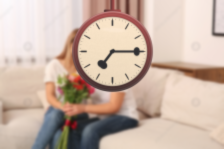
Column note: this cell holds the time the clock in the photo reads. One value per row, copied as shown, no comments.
7:15
